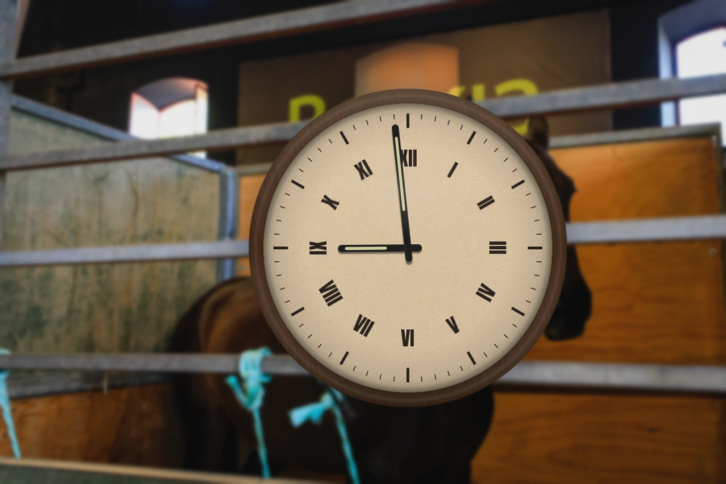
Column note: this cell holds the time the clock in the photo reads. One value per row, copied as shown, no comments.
8:59
